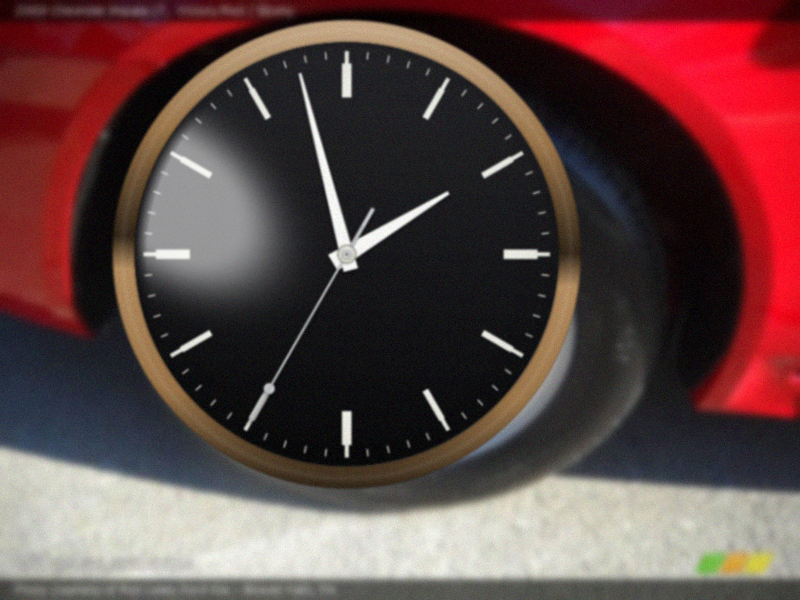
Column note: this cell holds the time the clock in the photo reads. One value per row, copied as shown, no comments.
1:57:35
